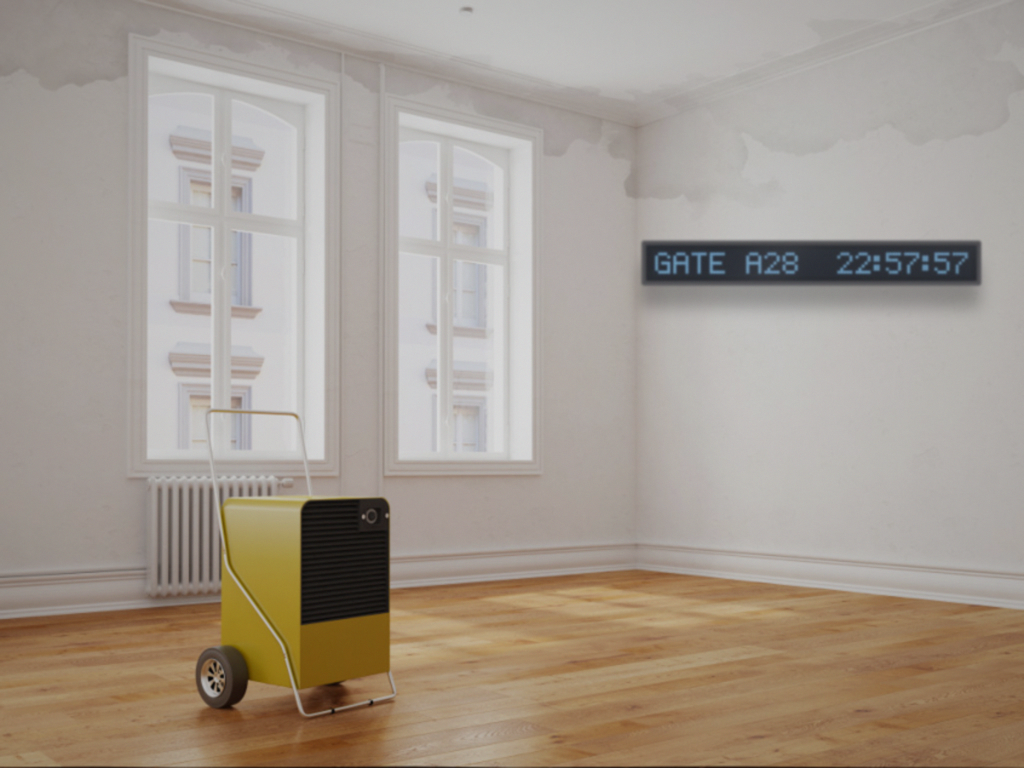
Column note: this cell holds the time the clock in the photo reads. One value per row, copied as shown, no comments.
22:57:57
